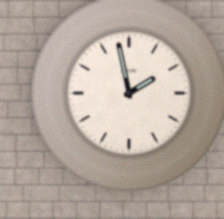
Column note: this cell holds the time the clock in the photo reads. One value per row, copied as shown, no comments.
1:58
